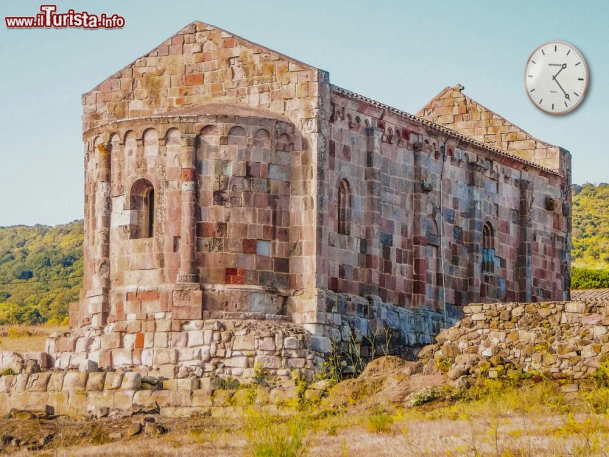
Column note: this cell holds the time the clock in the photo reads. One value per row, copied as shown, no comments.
1:23
